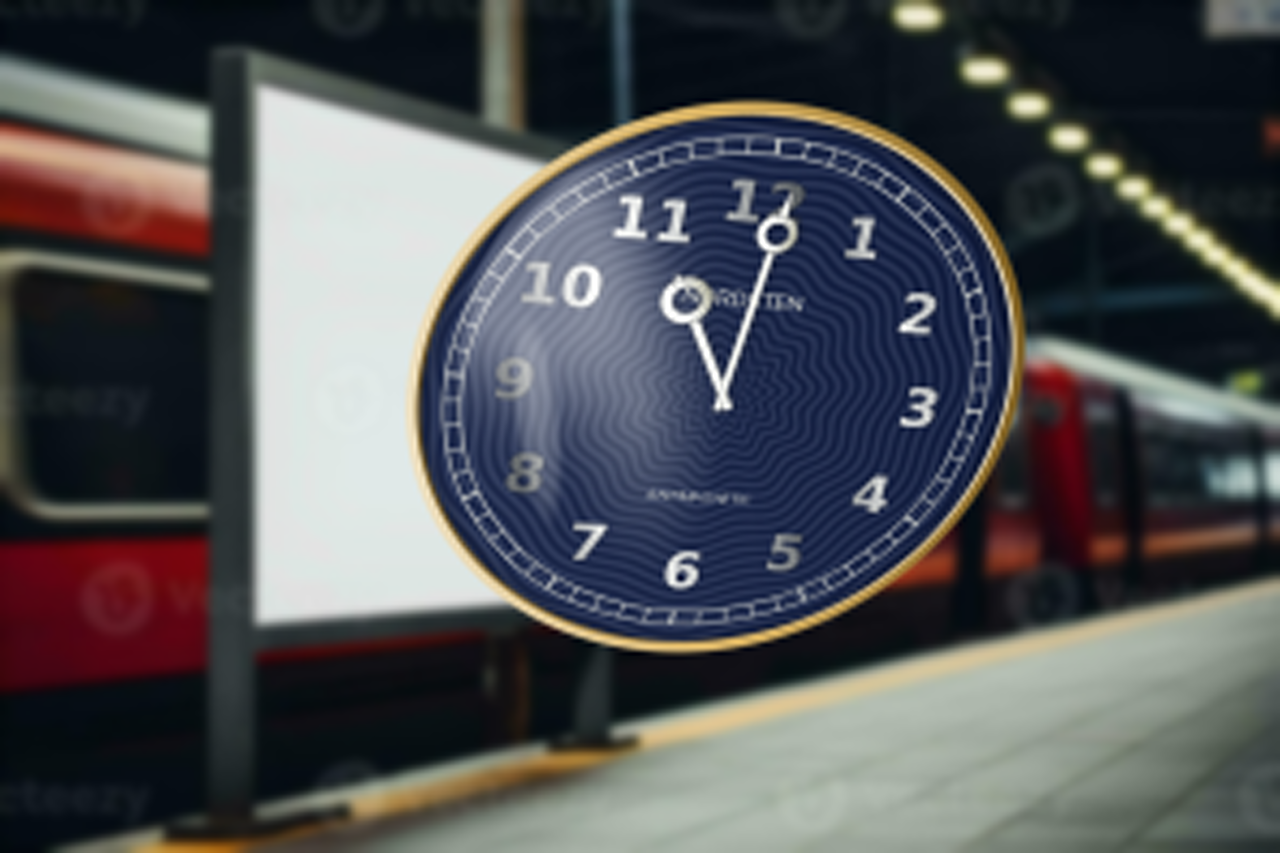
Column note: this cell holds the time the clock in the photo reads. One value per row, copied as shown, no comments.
11:01
